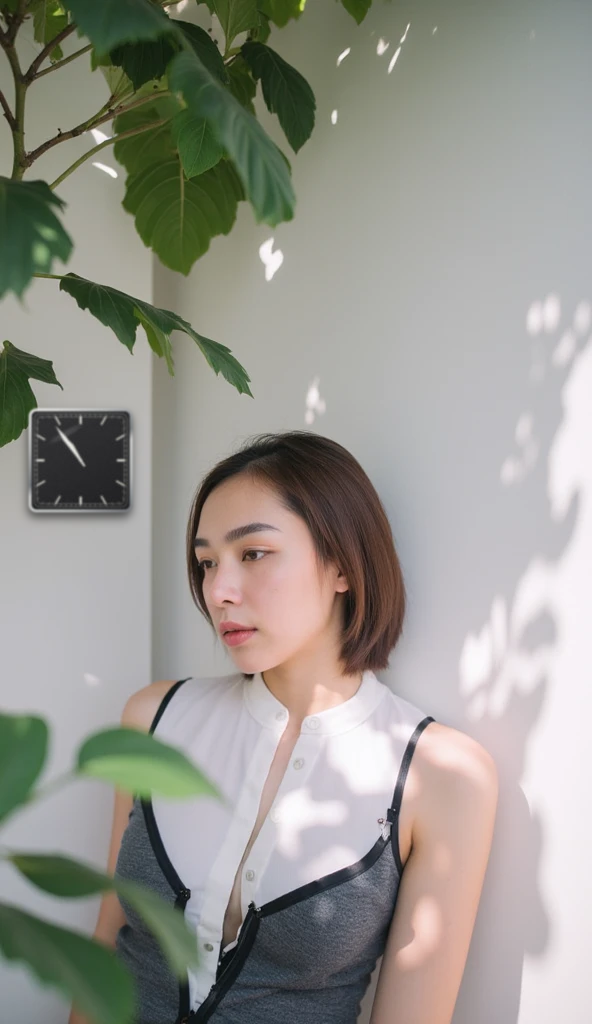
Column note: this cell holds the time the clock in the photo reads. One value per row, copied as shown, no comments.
10:54
